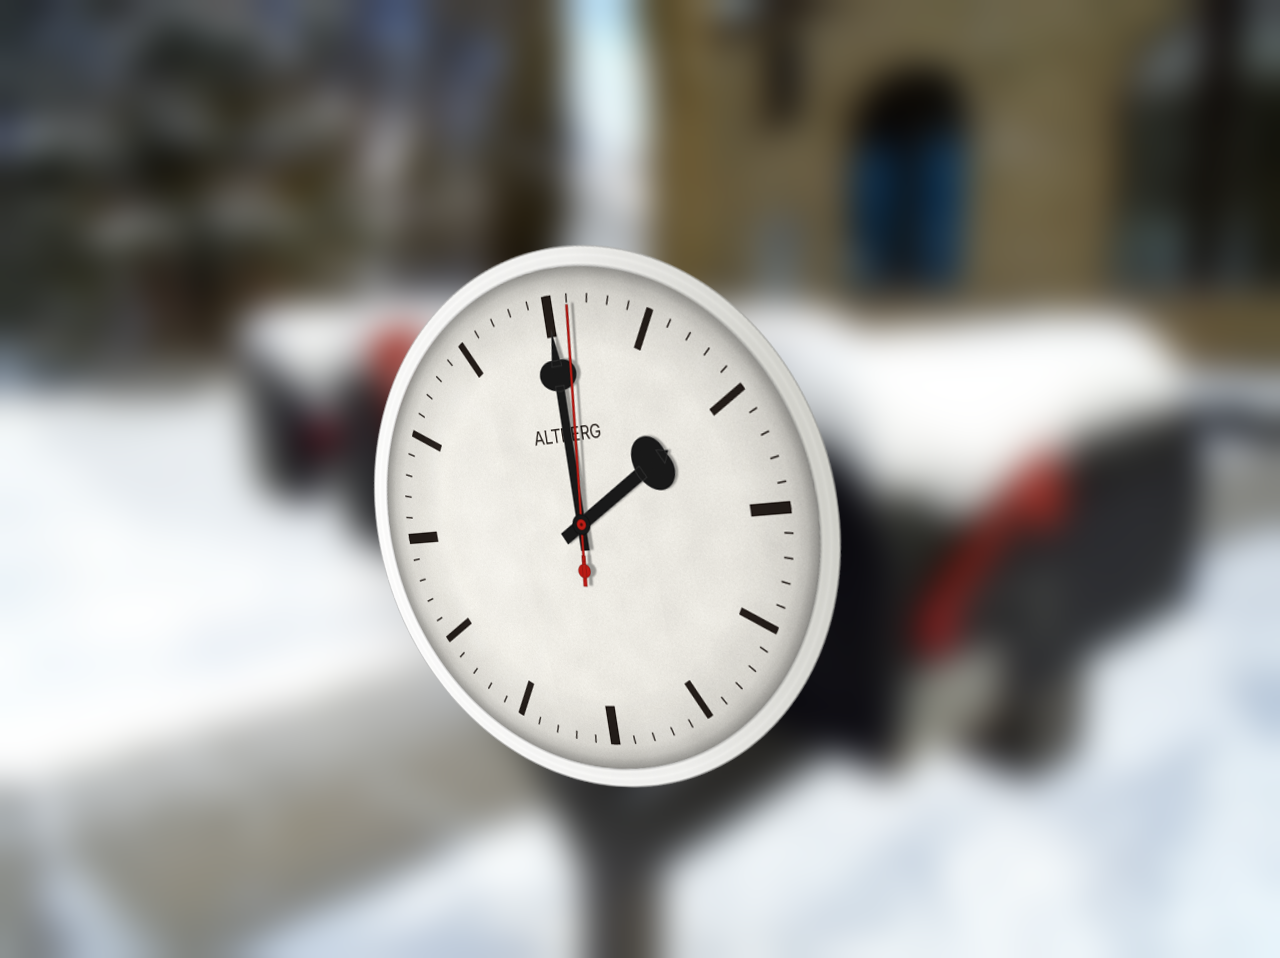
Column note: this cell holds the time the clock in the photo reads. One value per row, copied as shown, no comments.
2:00:01
